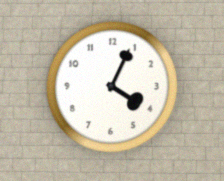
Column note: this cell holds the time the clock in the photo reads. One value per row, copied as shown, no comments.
4:04
